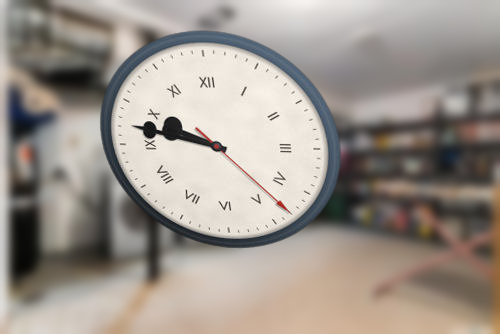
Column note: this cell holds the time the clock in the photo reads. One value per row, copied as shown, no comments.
9:47:23
